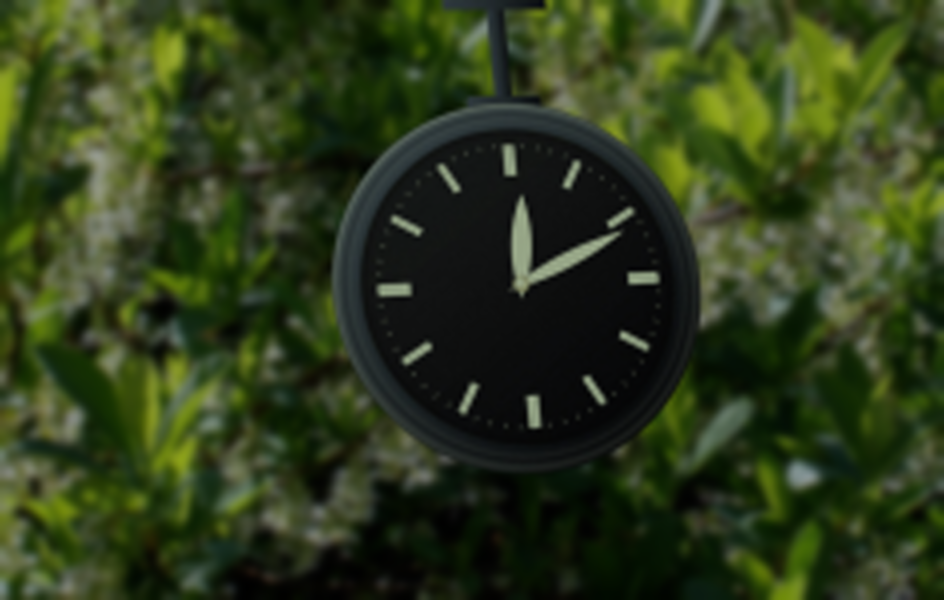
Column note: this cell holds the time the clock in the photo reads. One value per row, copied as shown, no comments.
12:11
